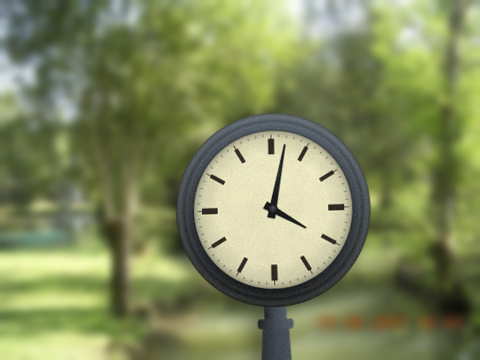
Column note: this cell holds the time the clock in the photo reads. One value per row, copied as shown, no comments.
4:02
